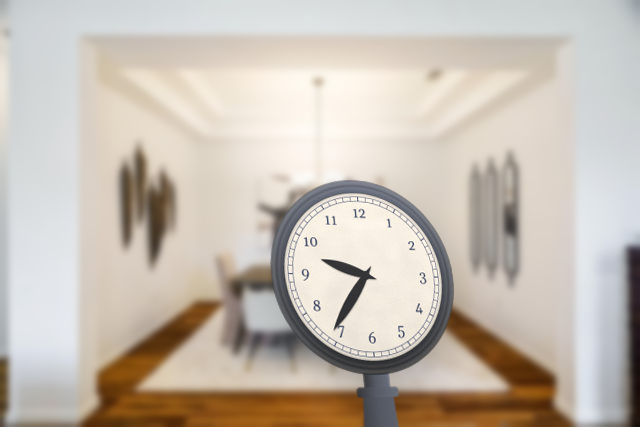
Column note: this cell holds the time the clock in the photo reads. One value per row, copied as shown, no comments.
9:36
